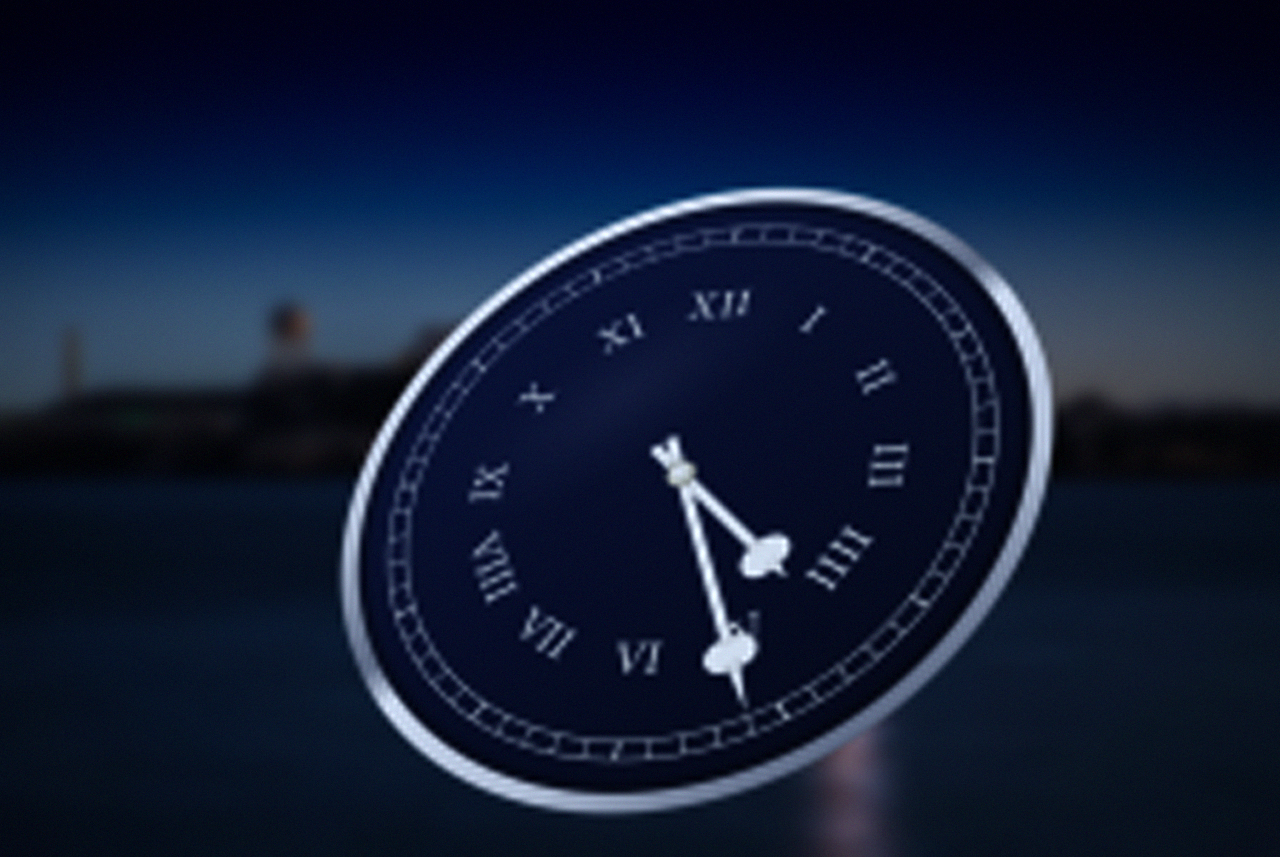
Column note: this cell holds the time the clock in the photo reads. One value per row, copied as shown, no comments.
4:26
